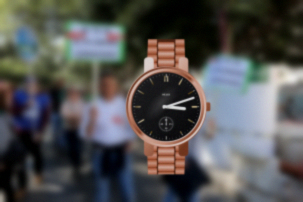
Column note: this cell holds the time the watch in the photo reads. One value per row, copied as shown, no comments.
3:12
